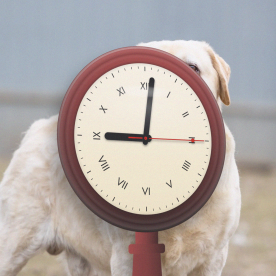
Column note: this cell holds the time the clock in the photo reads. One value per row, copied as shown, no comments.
9:01:15
